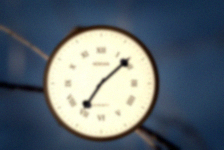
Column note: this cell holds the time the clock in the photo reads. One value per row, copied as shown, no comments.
7:08
